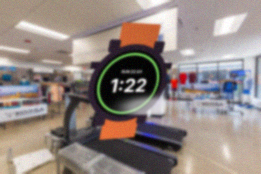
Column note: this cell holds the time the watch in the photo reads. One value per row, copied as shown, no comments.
1:22
